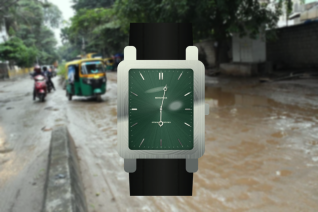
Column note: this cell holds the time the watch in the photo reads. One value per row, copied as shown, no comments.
6:02
